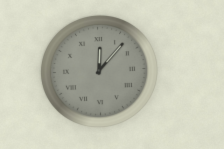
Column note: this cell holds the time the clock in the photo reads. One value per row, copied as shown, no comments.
12:07
